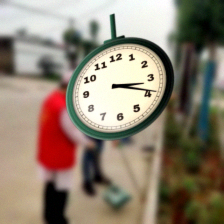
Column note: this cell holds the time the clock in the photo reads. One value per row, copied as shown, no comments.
3:19
